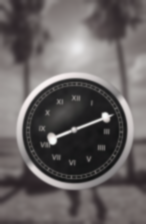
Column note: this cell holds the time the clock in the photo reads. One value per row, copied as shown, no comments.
8:11
